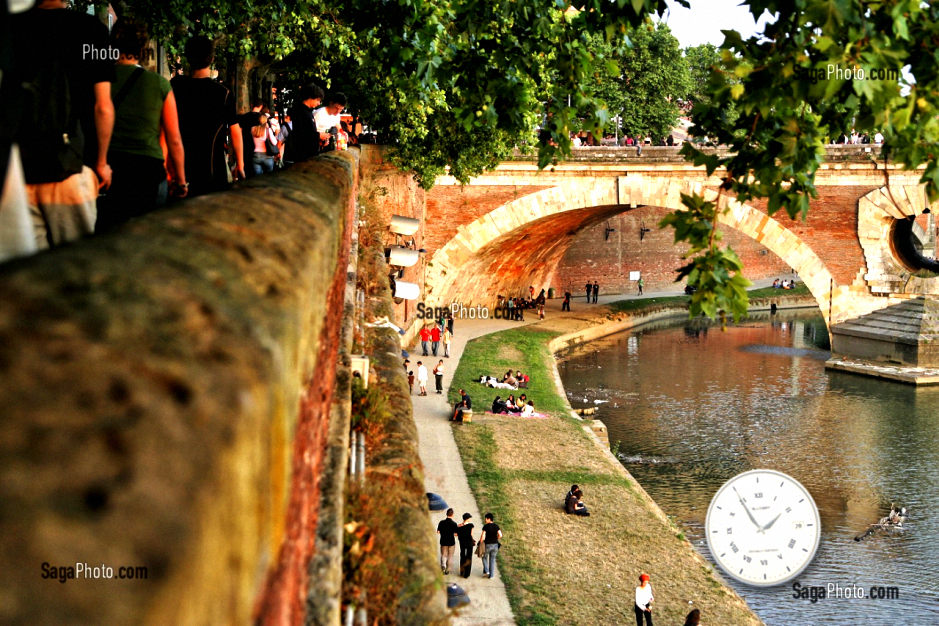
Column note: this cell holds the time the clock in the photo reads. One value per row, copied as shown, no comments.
1:55
